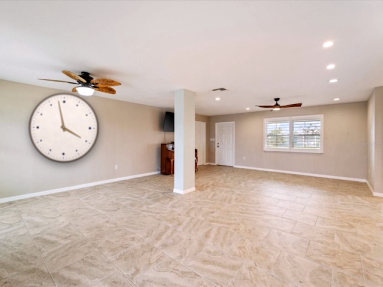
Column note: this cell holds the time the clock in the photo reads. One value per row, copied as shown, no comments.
3:58
